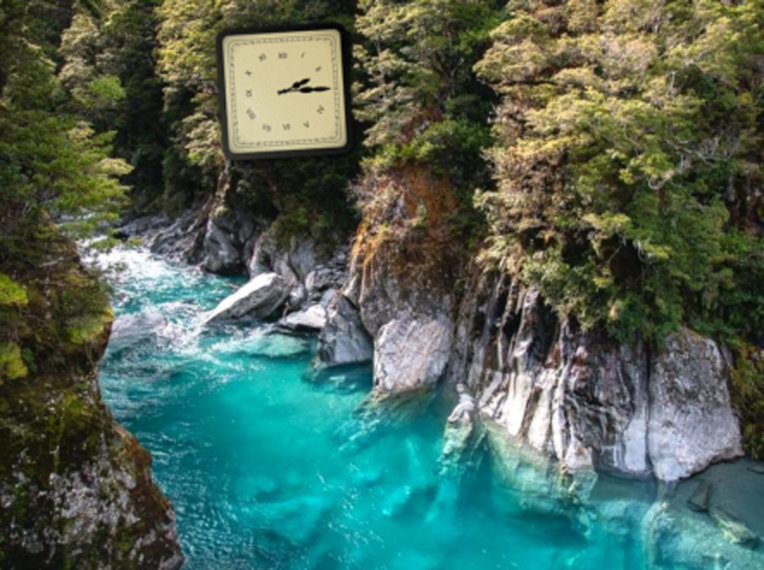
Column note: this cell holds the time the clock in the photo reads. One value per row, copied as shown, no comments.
2:15
